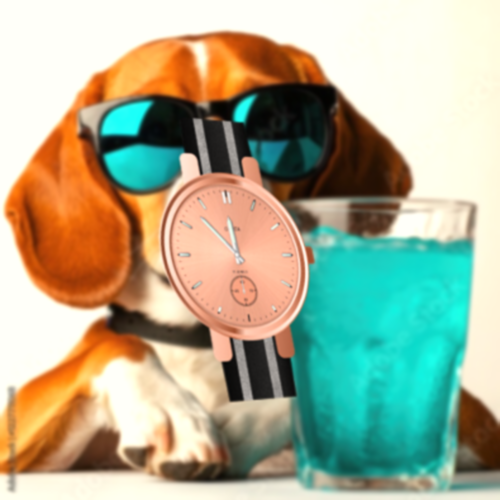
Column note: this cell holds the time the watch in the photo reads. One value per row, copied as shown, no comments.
11:53
